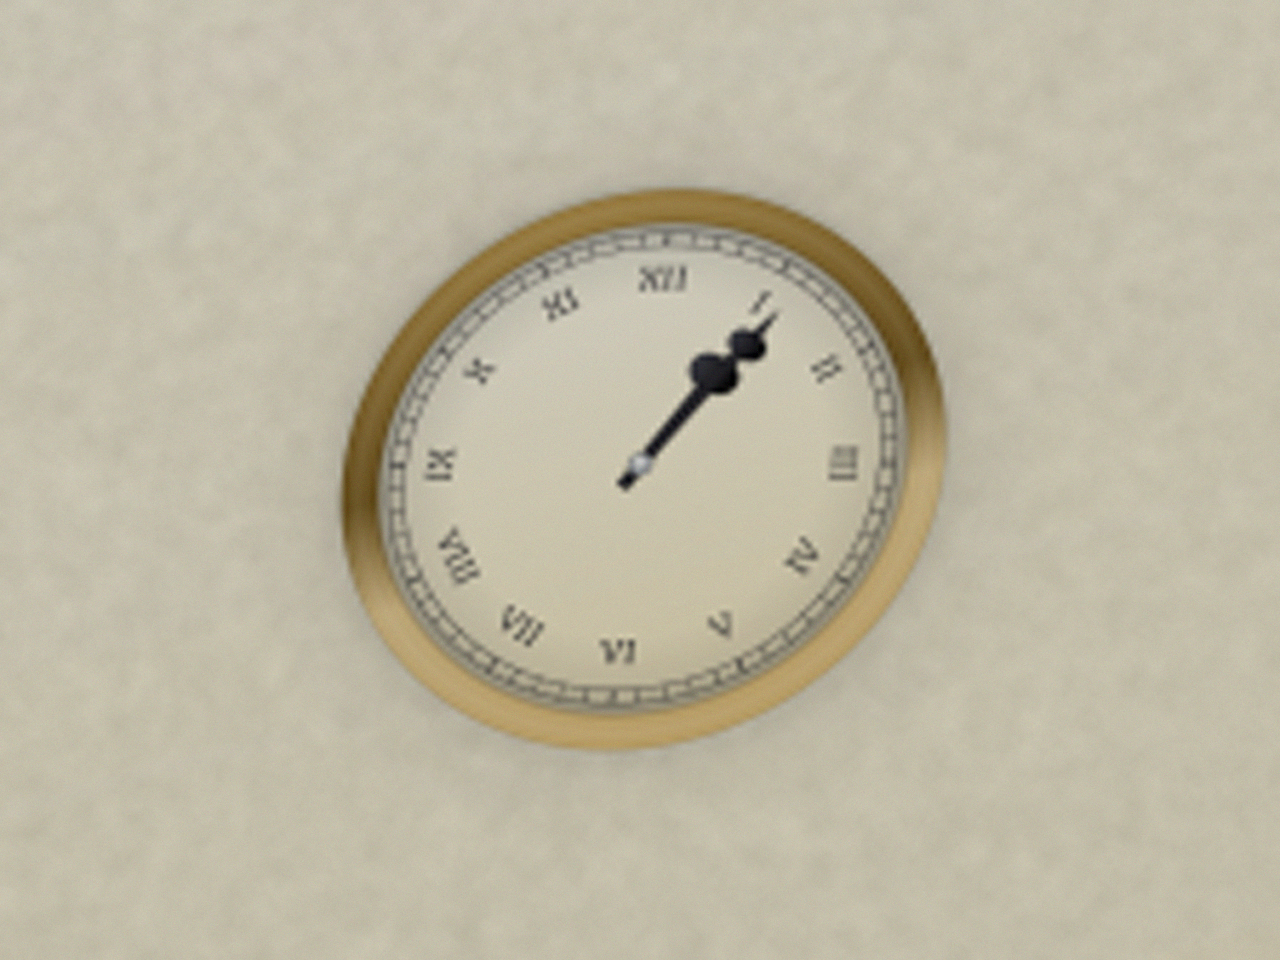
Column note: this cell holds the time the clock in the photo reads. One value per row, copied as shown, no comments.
1:06
